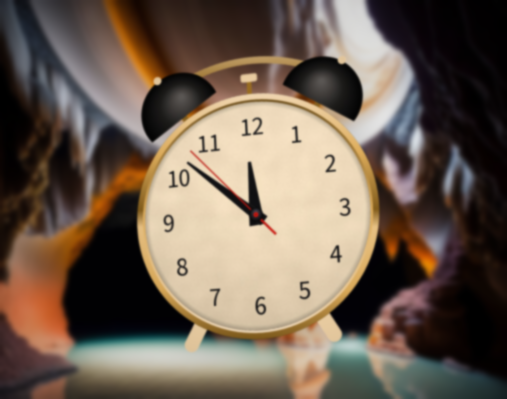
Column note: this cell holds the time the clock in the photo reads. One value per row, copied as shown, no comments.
11:51:53
